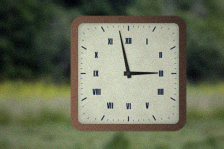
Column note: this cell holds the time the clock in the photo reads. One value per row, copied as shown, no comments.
2:58
